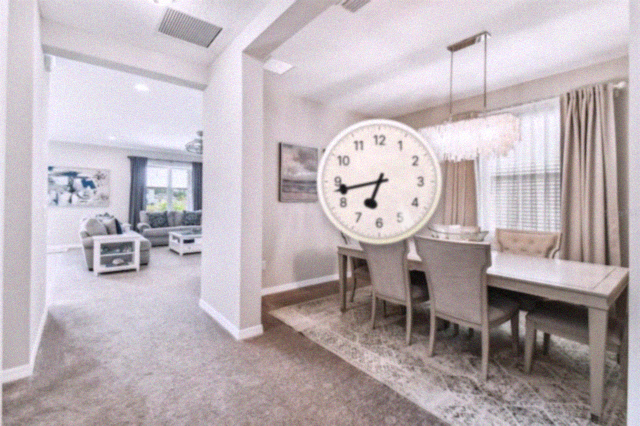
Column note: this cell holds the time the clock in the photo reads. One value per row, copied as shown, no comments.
6:43
